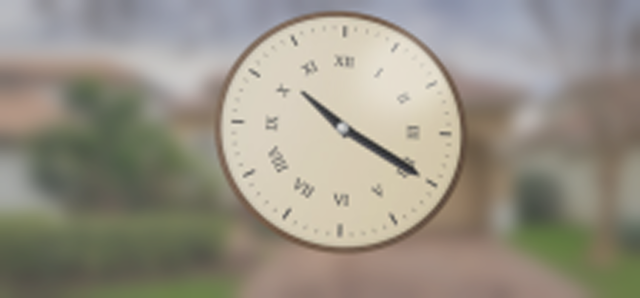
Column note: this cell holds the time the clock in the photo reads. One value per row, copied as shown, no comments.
10:20
